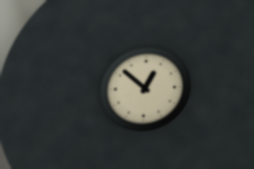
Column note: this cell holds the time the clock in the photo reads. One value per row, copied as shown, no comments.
12:52
